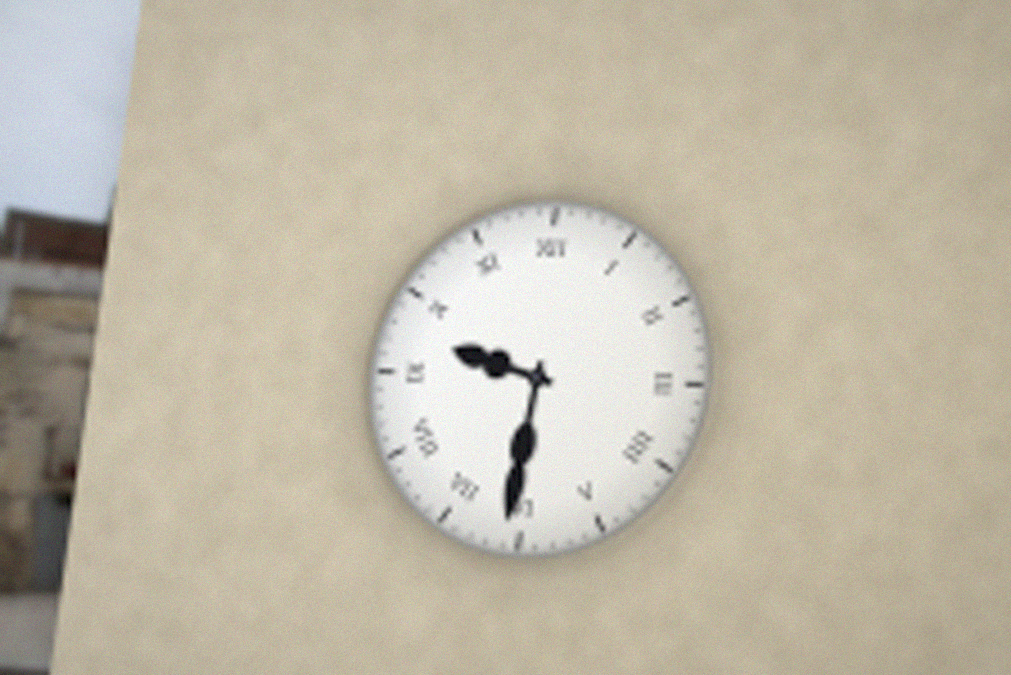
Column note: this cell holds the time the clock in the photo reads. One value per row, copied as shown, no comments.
9:31
